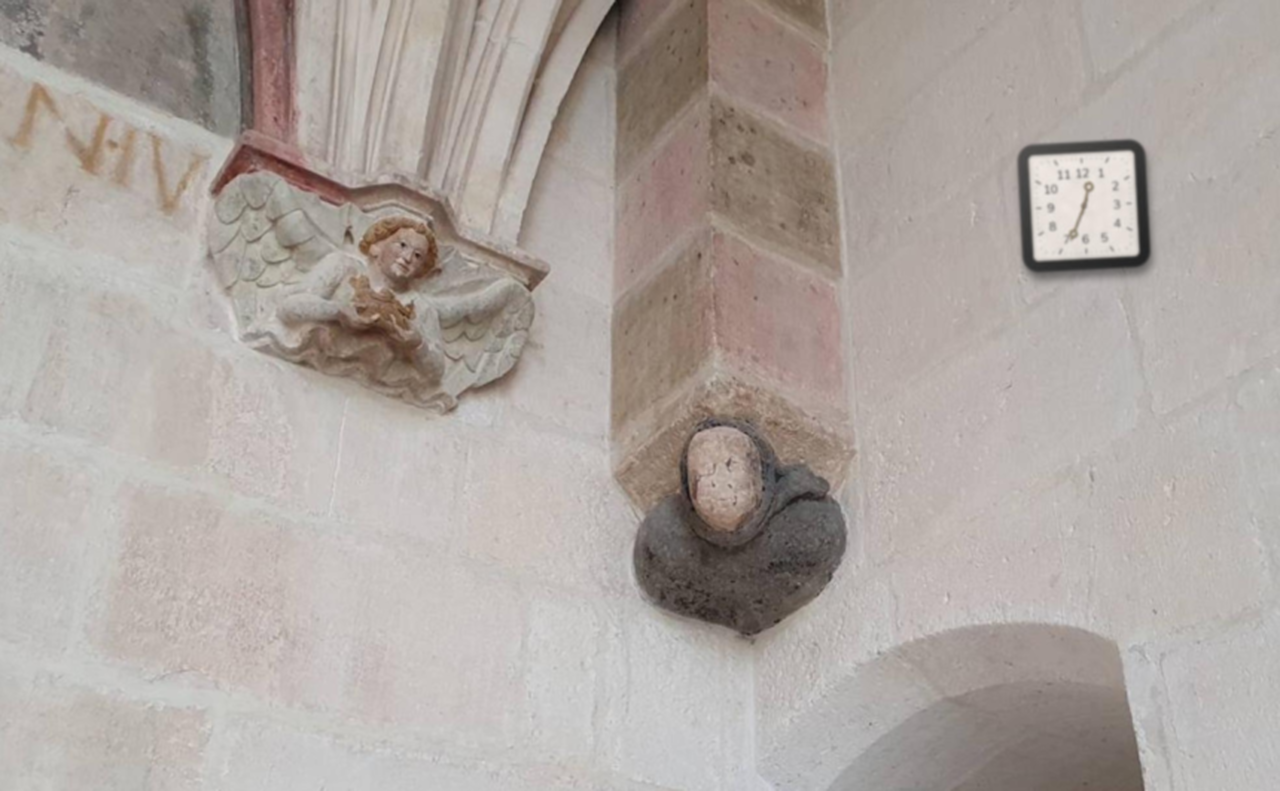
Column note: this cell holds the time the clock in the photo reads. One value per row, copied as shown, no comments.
12:34
